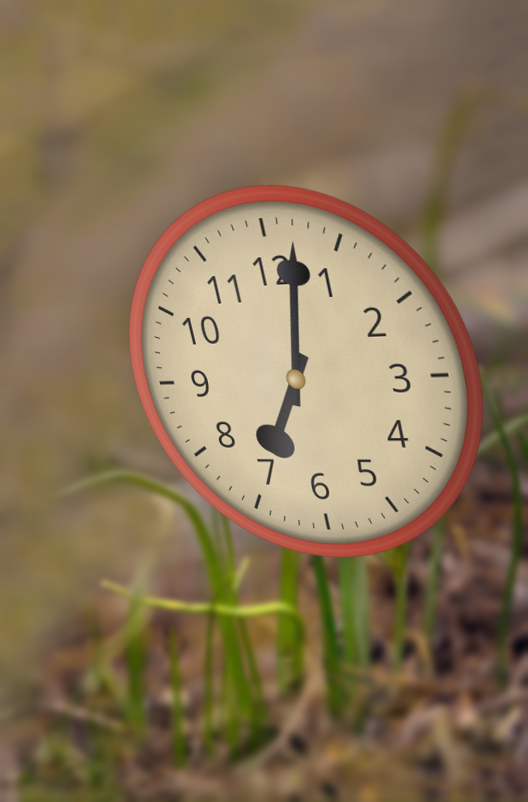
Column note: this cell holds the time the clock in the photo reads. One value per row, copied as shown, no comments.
7:02
